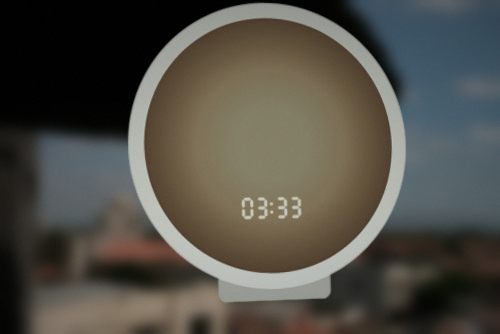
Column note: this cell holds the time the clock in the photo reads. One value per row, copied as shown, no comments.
3:33
